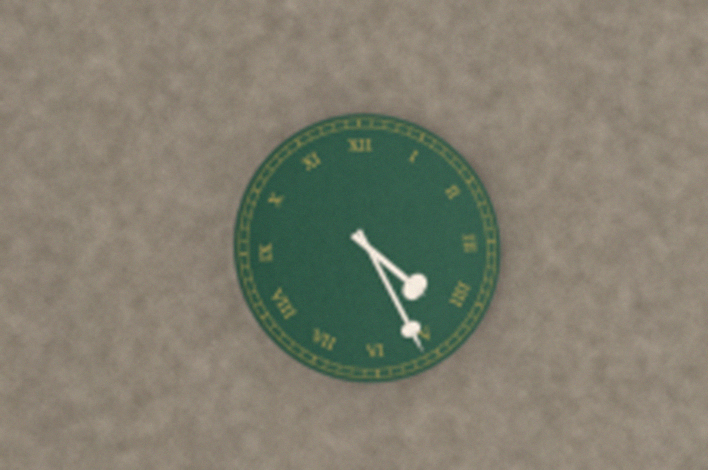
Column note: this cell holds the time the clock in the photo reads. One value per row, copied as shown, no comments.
4:26
